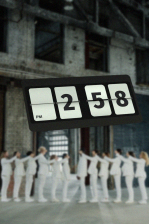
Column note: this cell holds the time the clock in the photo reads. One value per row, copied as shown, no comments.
2:58
